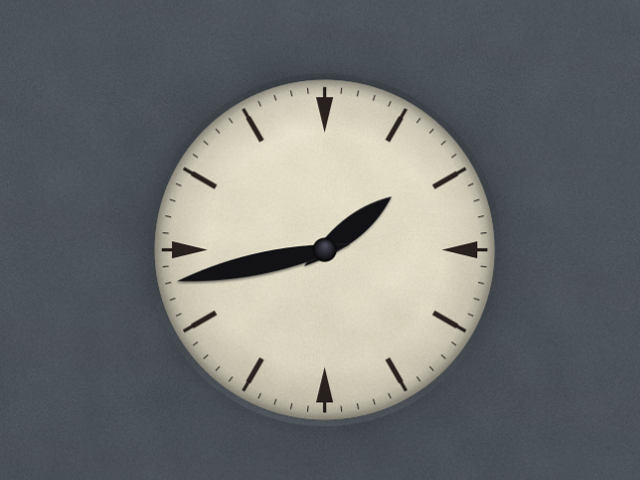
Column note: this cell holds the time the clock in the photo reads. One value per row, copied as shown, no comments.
1:43
